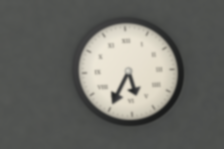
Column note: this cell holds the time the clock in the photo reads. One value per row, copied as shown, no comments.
5:35
